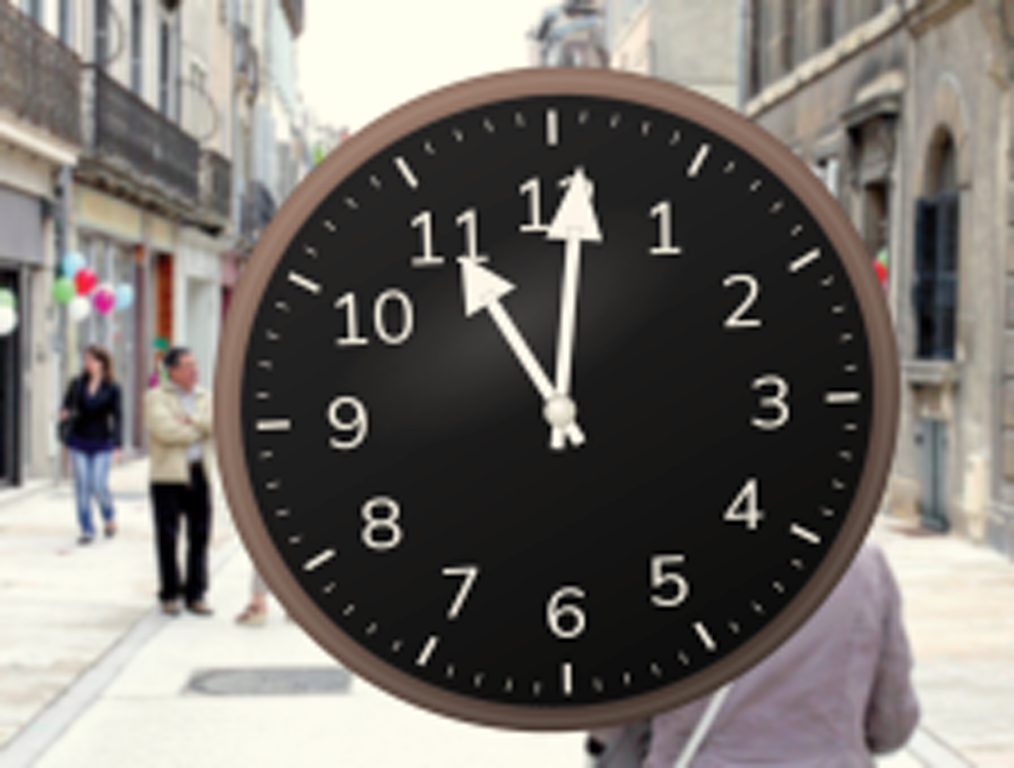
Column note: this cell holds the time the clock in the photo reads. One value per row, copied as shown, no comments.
11:01
